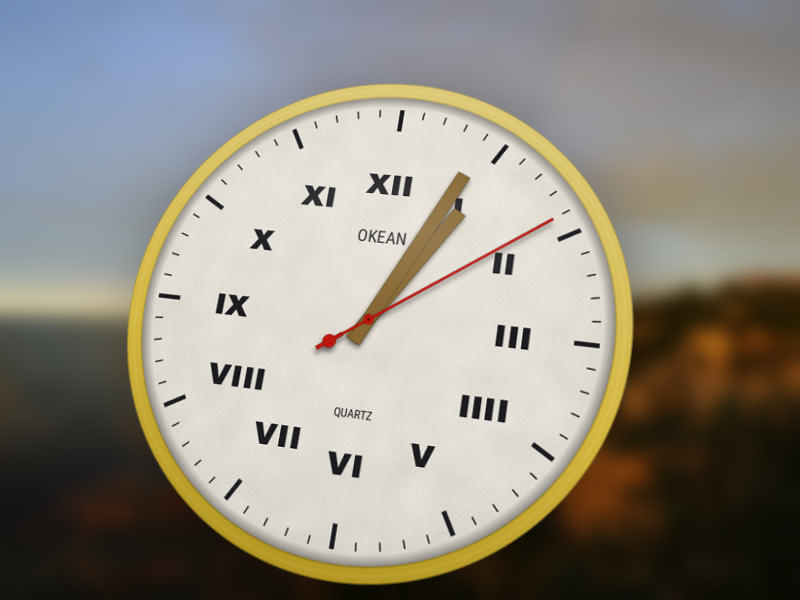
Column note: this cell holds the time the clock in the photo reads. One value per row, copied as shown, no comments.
1:04:09
